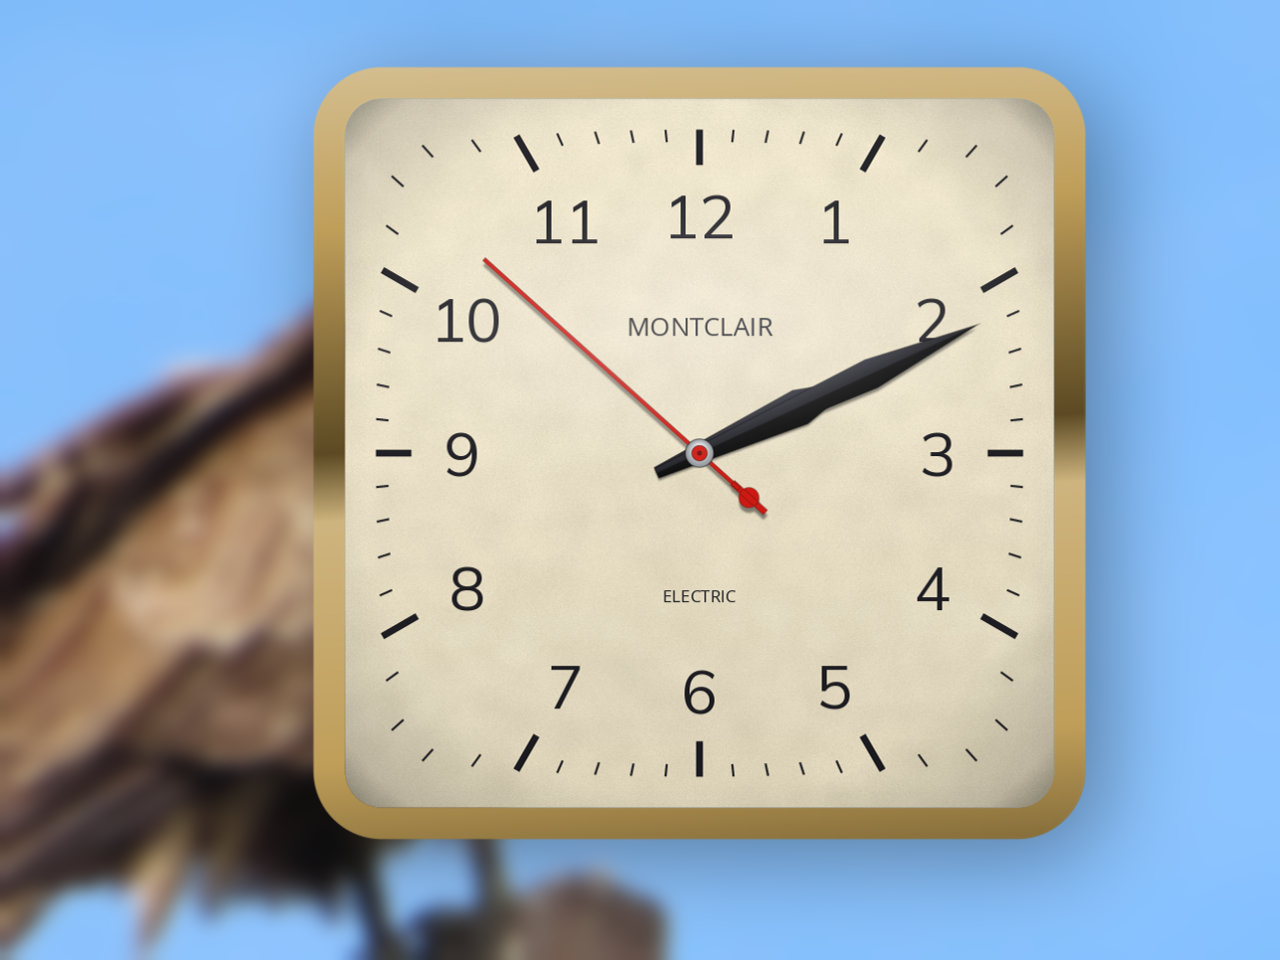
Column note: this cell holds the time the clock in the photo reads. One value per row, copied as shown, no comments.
2:10:52
